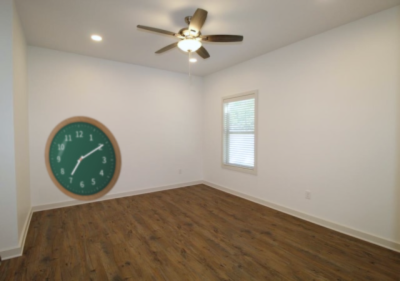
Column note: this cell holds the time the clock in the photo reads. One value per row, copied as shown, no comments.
7:10
